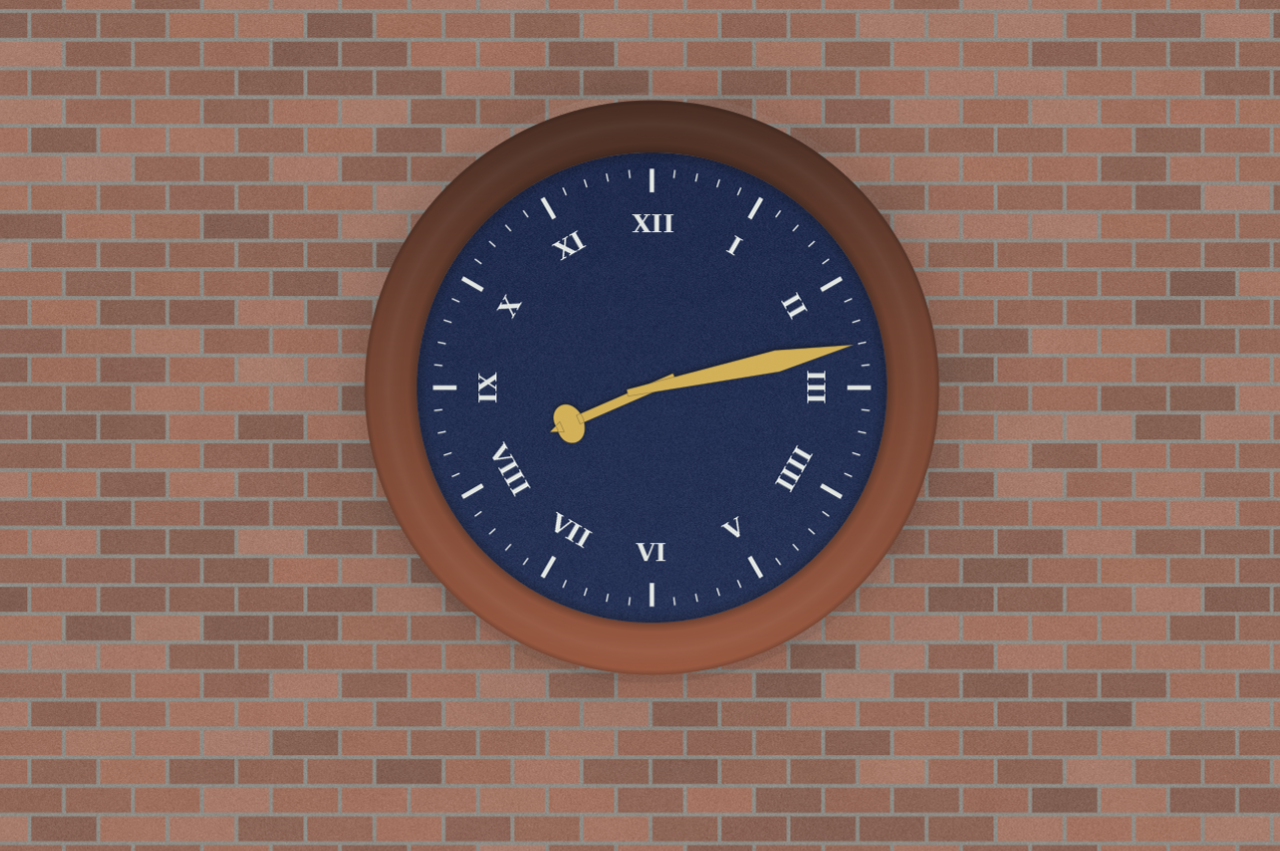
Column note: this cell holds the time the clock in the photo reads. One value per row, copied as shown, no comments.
8:13
